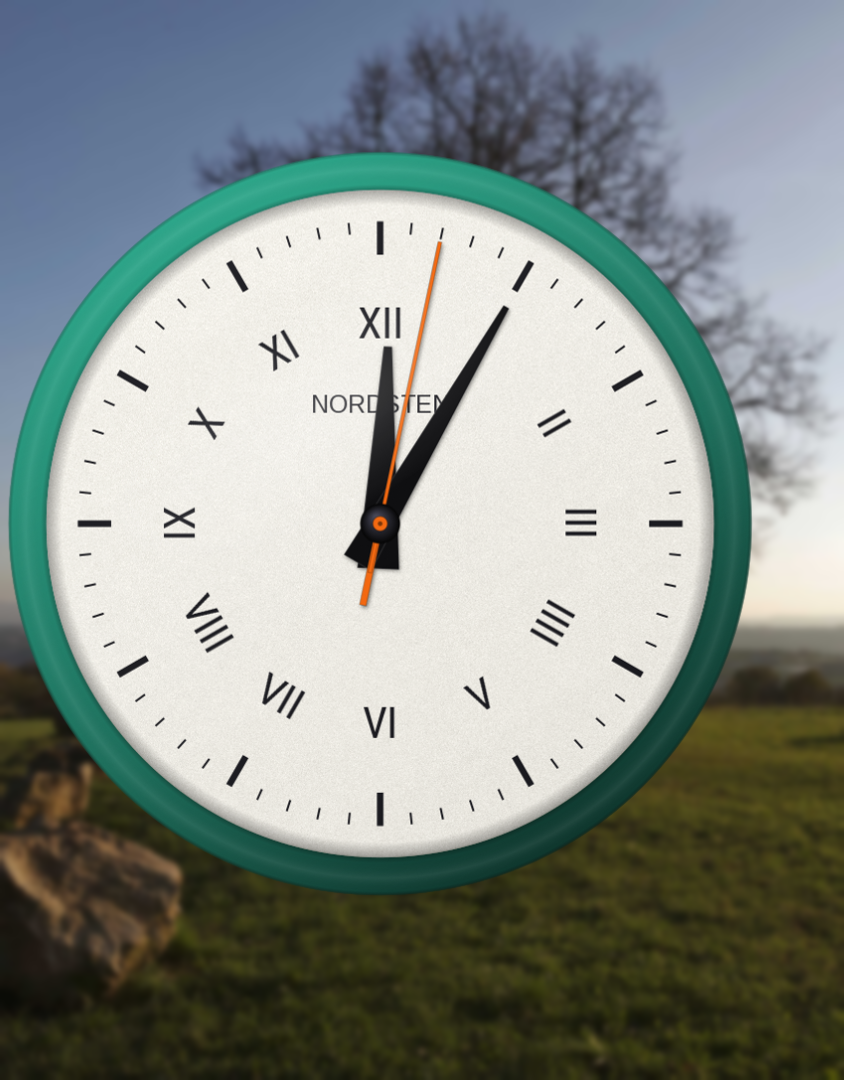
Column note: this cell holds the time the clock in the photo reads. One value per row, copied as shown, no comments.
12:05:02
